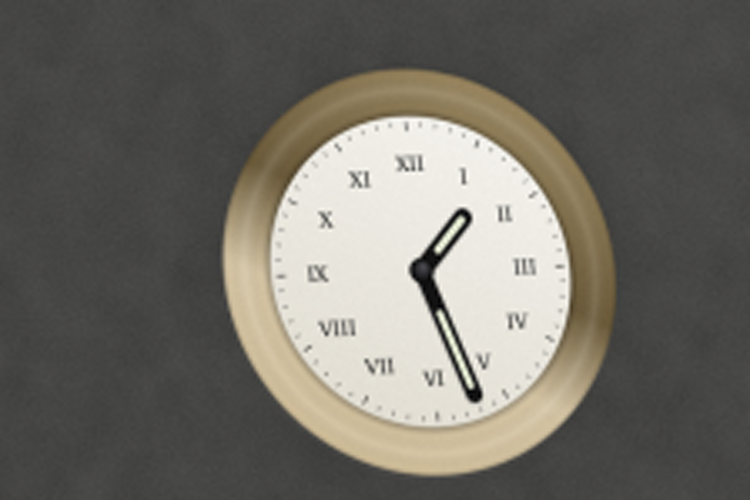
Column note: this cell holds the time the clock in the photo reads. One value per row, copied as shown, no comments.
1:27
